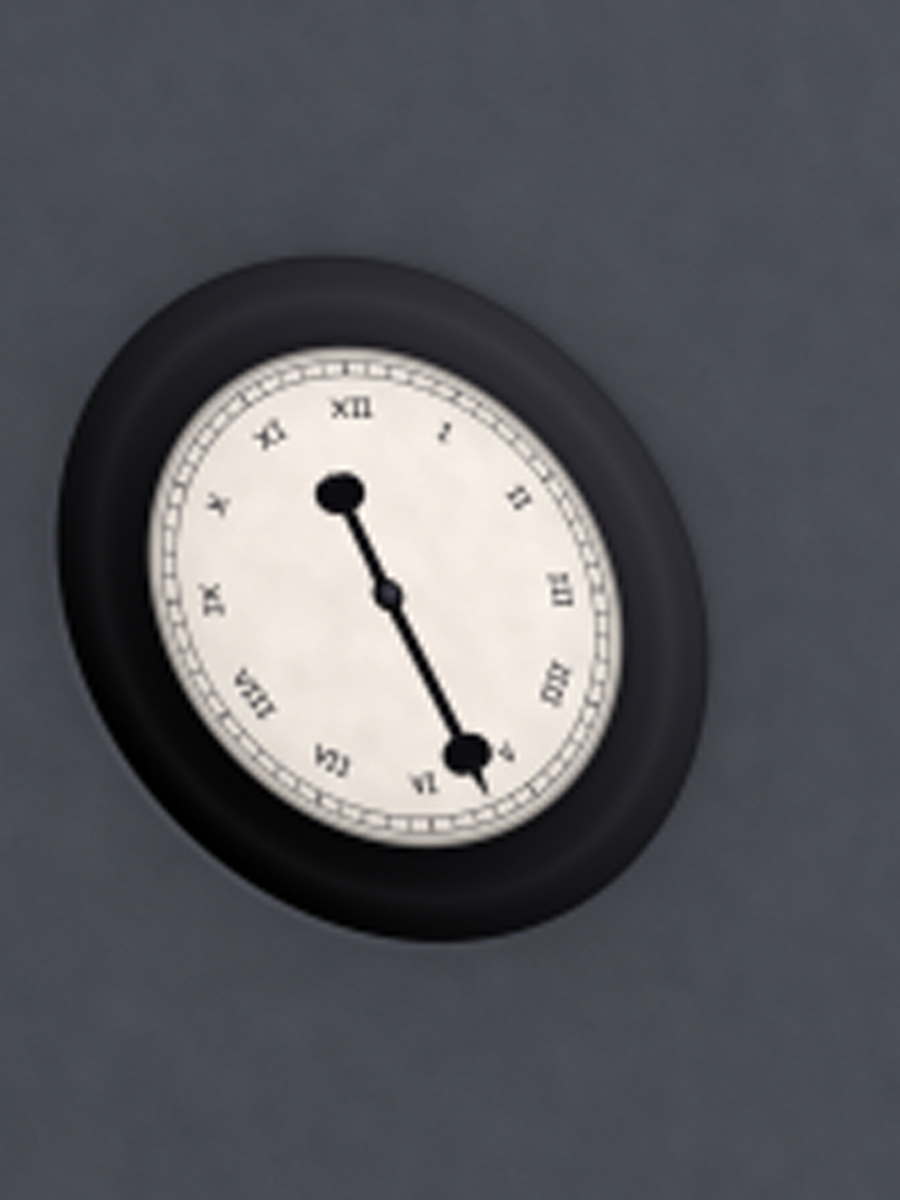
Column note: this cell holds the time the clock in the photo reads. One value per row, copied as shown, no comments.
11:27
